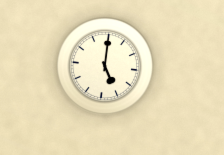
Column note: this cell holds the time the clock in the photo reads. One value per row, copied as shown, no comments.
5:00
